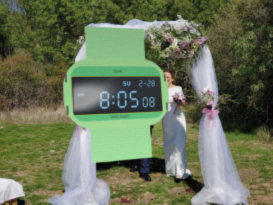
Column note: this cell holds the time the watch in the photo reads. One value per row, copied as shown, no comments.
8:05:08
